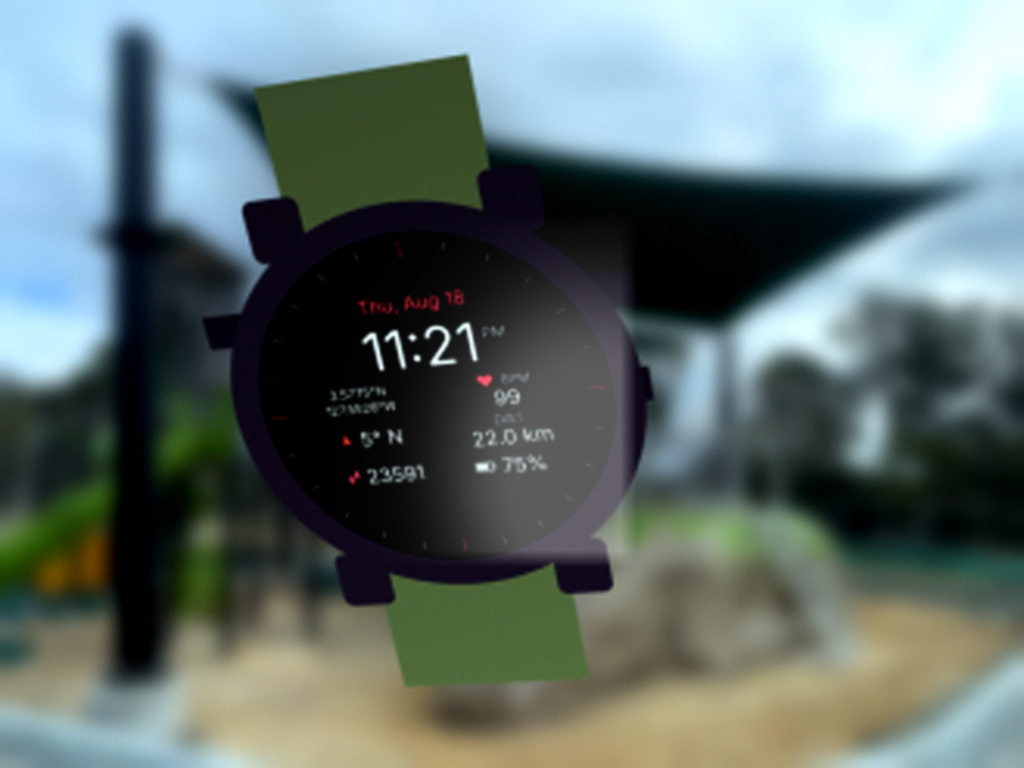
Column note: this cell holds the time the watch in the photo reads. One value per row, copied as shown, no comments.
11:21
